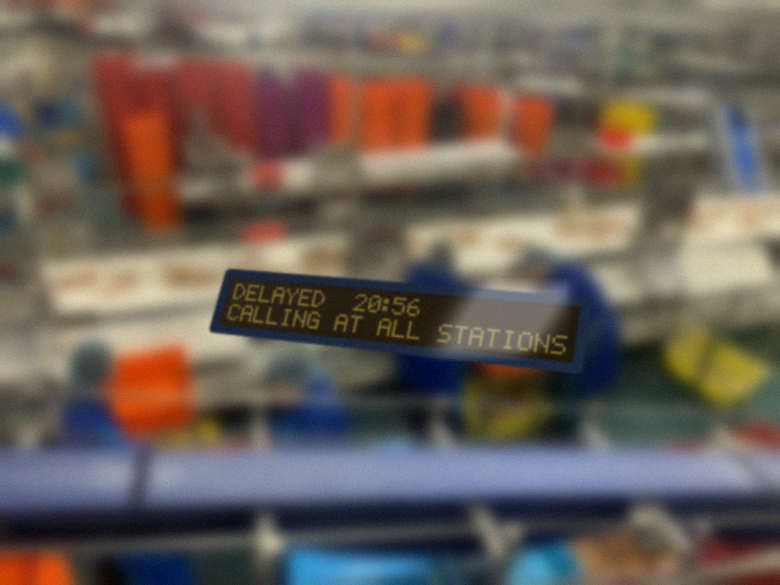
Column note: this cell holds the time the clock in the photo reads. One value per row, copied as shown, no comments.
20:56
